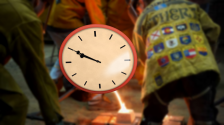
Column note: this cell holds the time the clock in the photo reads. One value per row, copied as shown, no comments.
9:50
